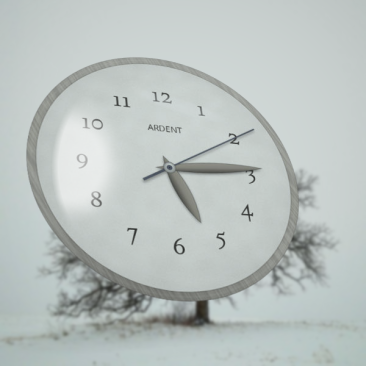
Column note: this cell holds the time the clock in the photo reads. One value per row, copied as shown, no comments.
5:14:10
